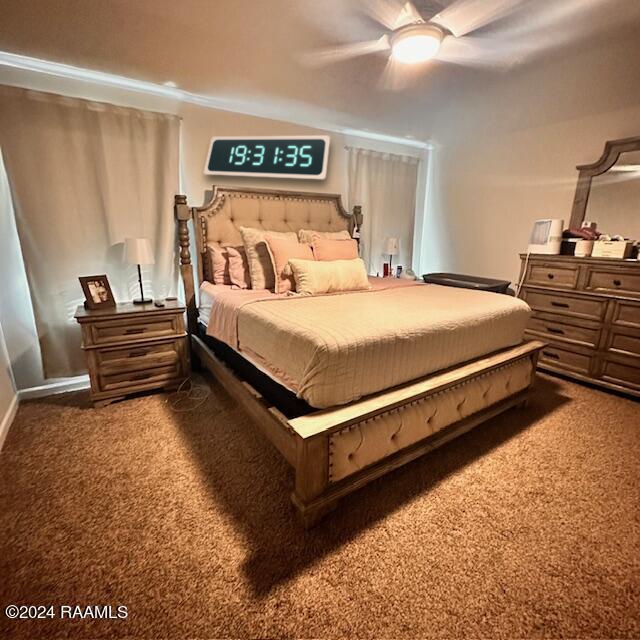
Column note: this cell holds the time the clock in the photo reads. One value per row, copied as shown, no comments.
19:31:35
